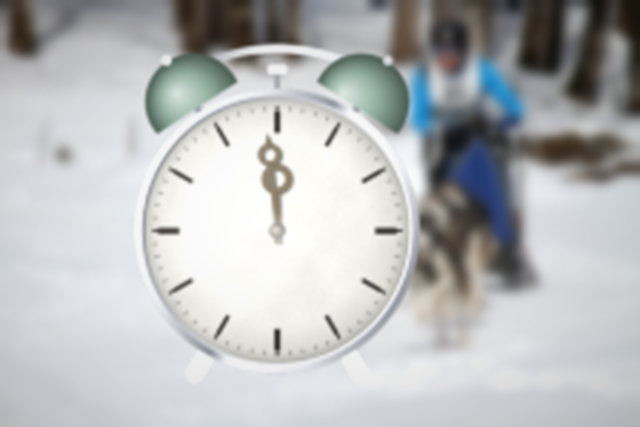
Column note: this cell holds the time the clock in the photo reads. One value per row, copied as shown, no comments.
11:59
